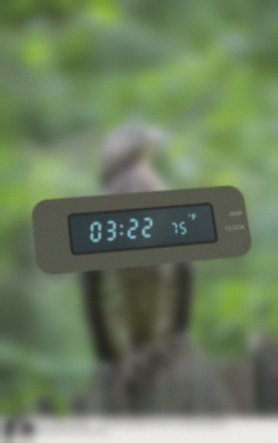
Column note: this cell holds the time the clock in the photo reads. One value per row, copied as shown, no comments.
3:22
